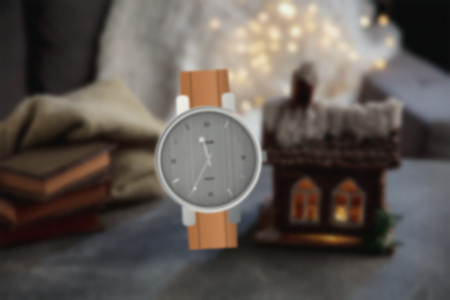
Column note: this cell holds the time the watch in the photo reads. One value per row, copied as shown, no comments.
11:35
